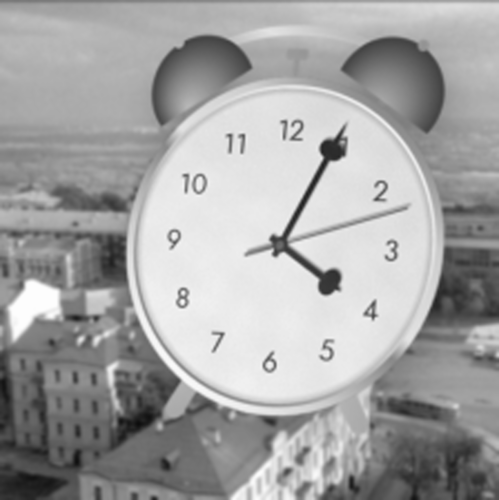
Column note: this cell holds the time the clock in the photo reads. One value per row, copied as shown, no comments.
4:04:12
